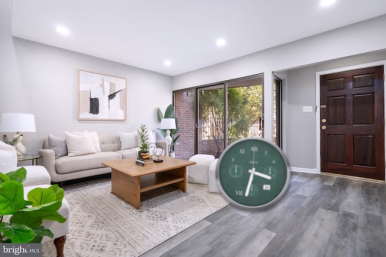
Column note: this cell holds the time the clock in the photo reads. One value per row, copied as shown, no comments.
3:32
